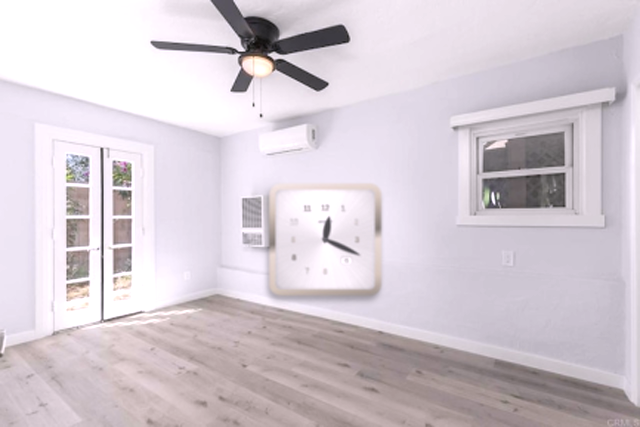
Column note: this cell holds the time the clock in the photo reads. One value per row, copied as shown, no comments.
12:19
